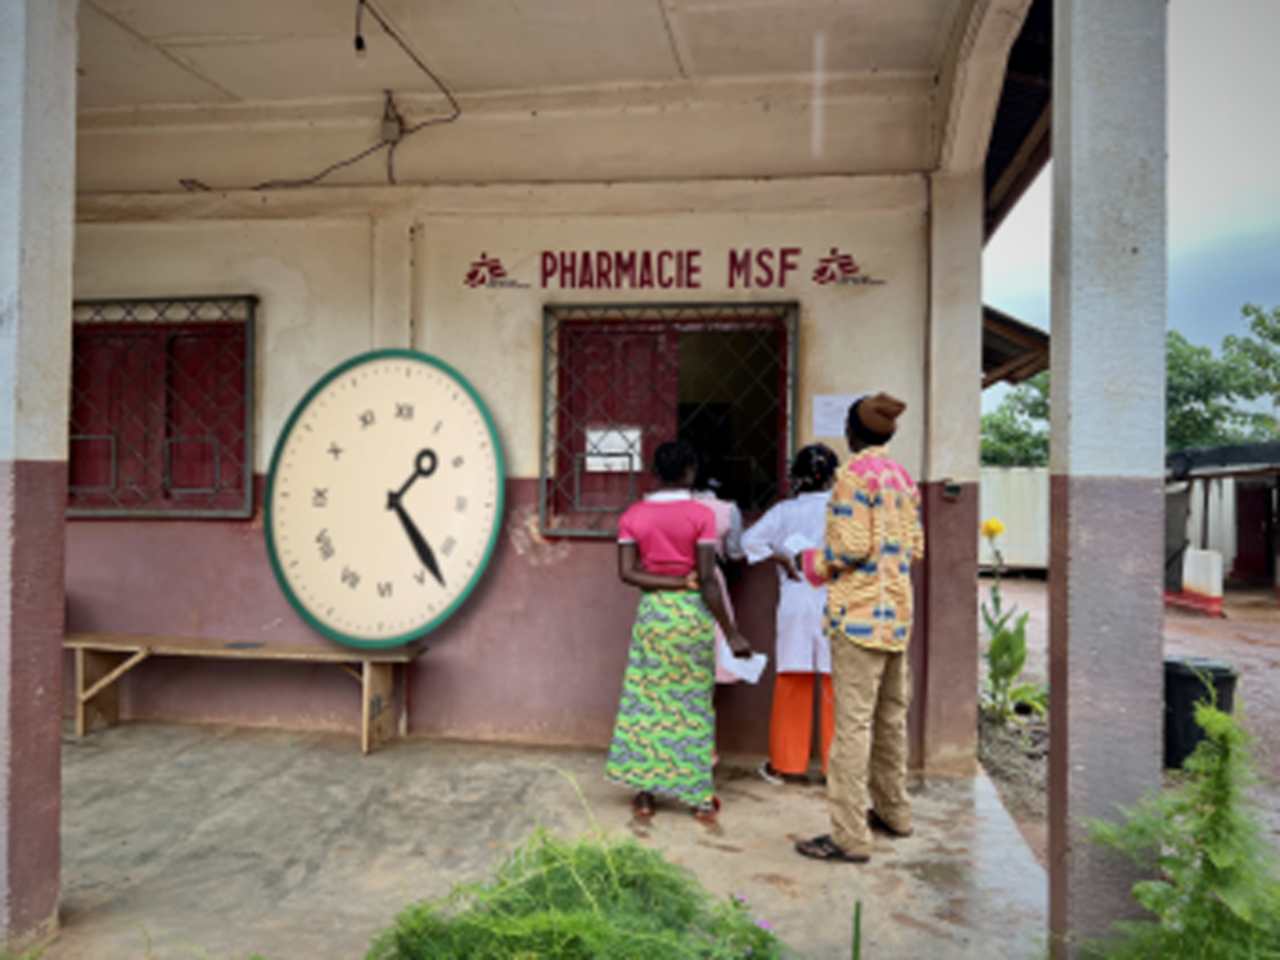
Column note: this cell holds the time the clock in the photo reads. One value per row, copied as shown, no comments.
1:23
